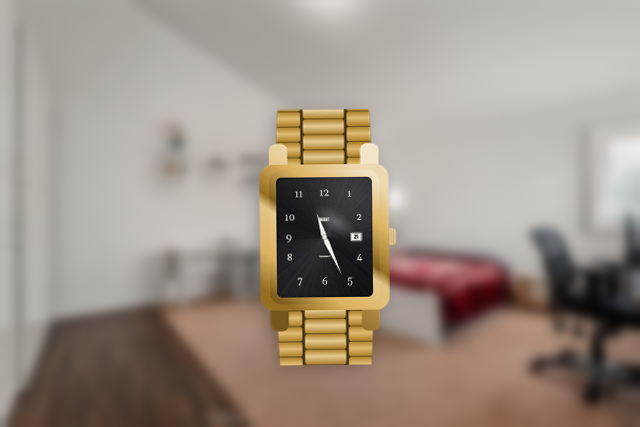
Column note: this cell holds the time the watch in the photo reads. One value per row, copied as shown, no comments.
11:26
